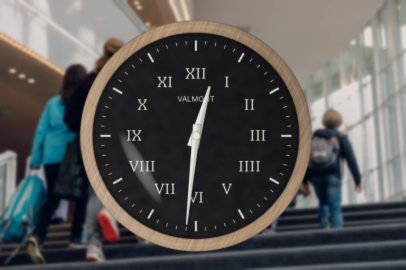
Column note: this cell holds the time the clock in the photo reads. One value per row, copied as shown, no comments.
12:31
